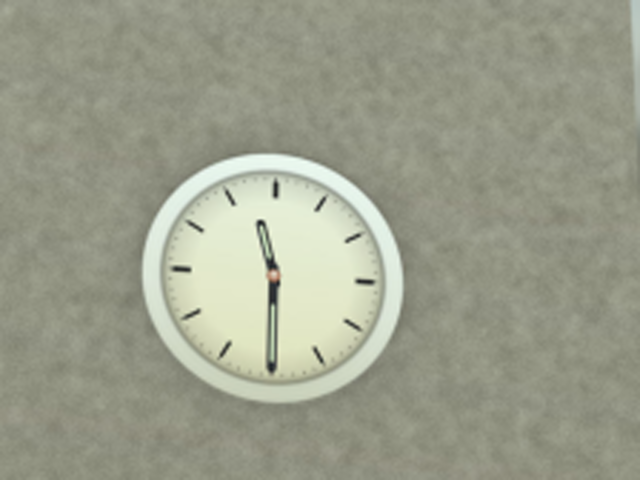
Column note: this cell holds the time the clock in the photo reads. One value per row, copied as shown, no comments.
11:30
